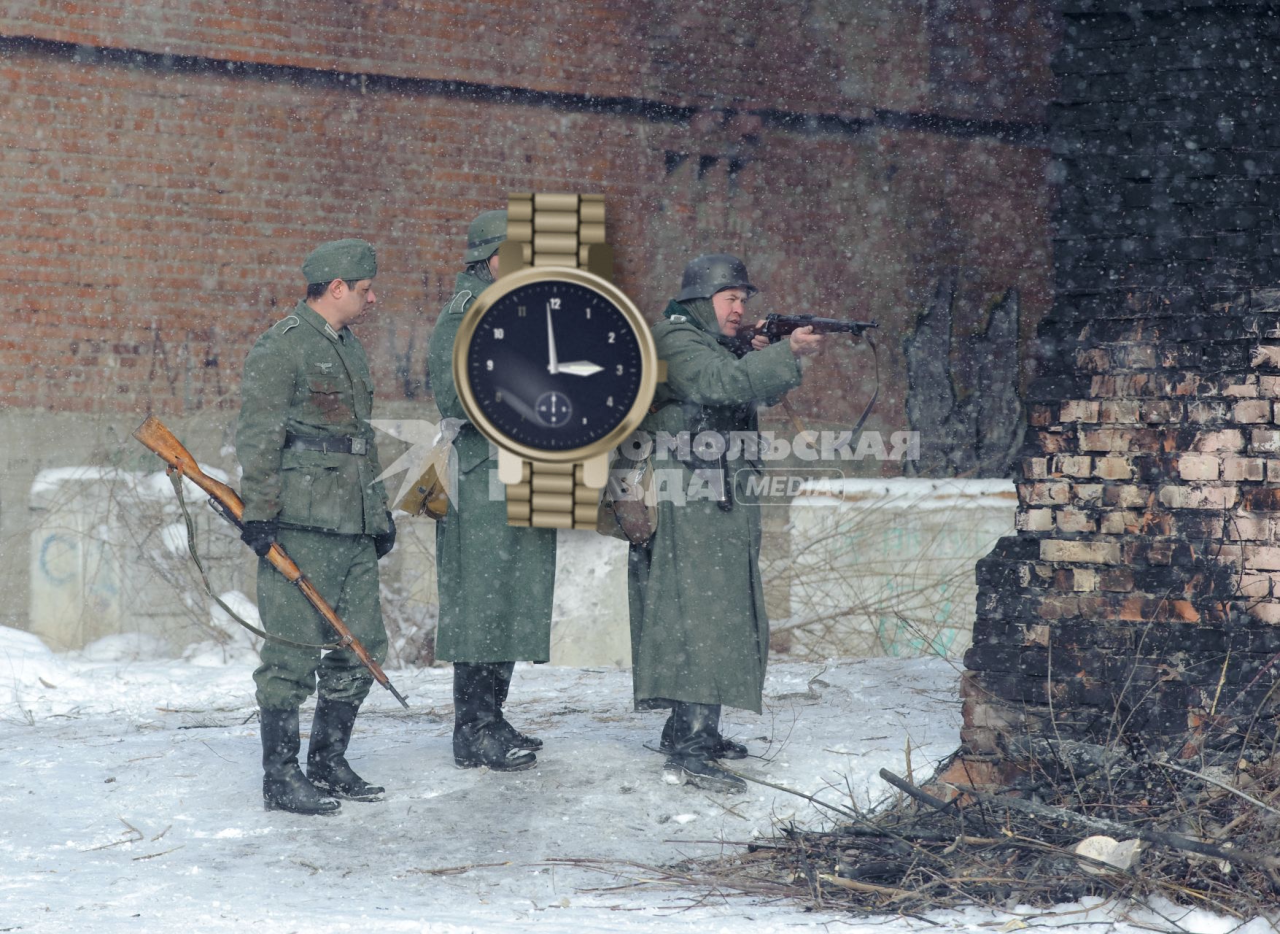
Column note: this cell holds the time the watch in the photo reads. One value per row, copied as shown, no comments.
2:59
